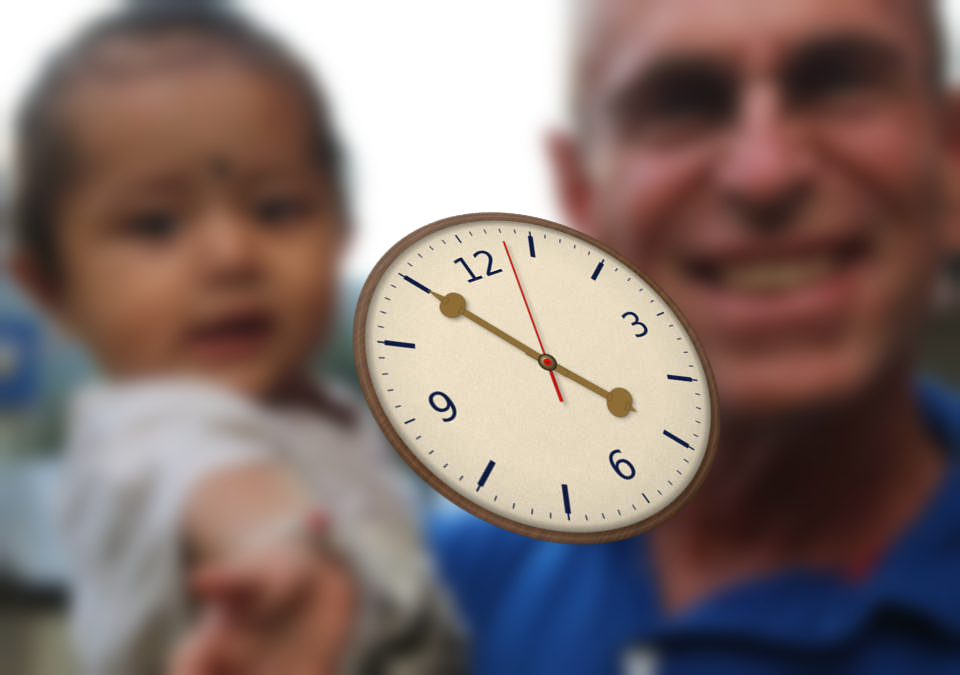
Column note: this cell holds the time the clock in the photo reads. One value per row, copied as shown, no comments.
4:55:03
